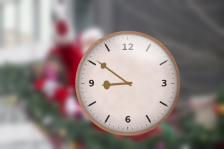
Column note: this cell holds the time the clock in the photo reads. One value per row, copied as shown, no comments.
8:51
